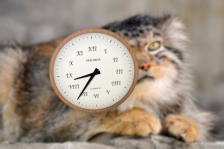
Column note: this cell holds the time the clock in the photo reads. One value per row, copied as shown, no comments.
8:36
